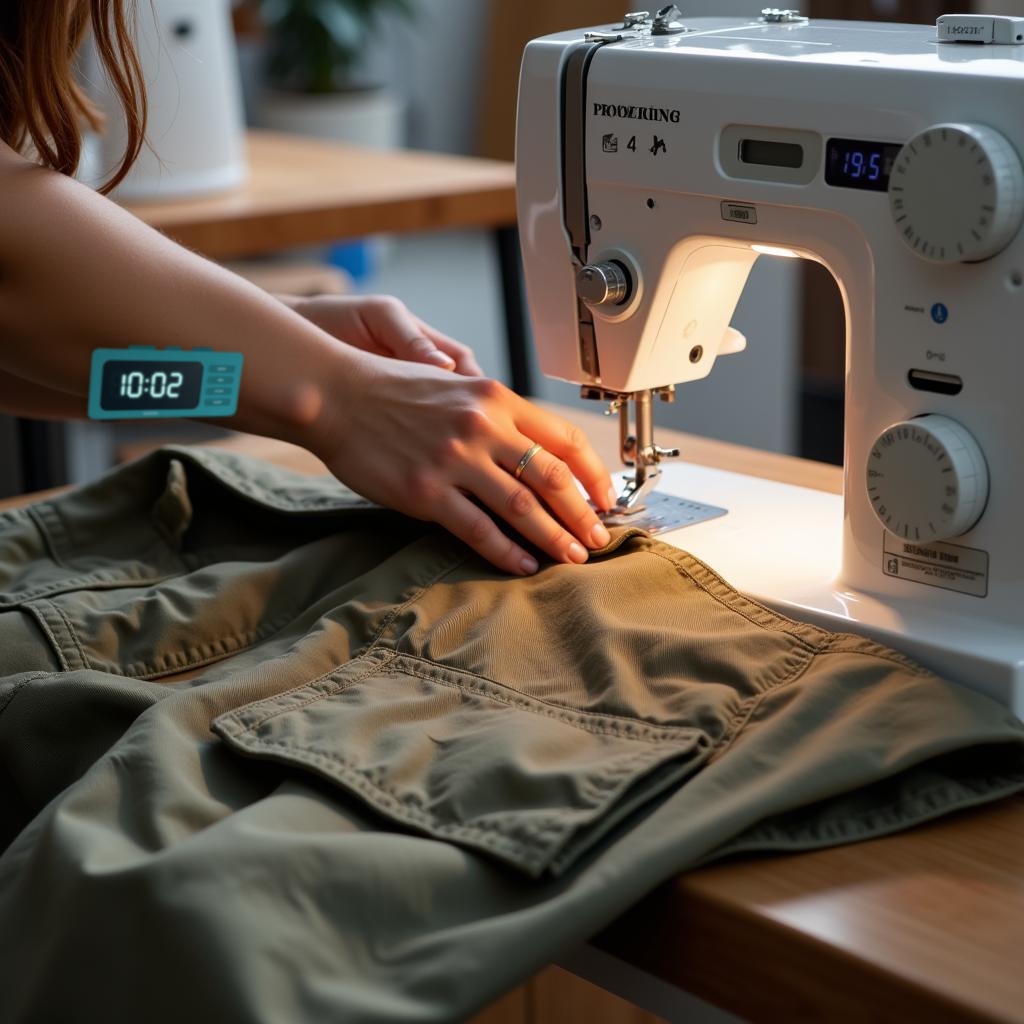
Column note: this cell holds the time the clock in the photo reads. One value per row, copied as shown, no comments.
10:02
